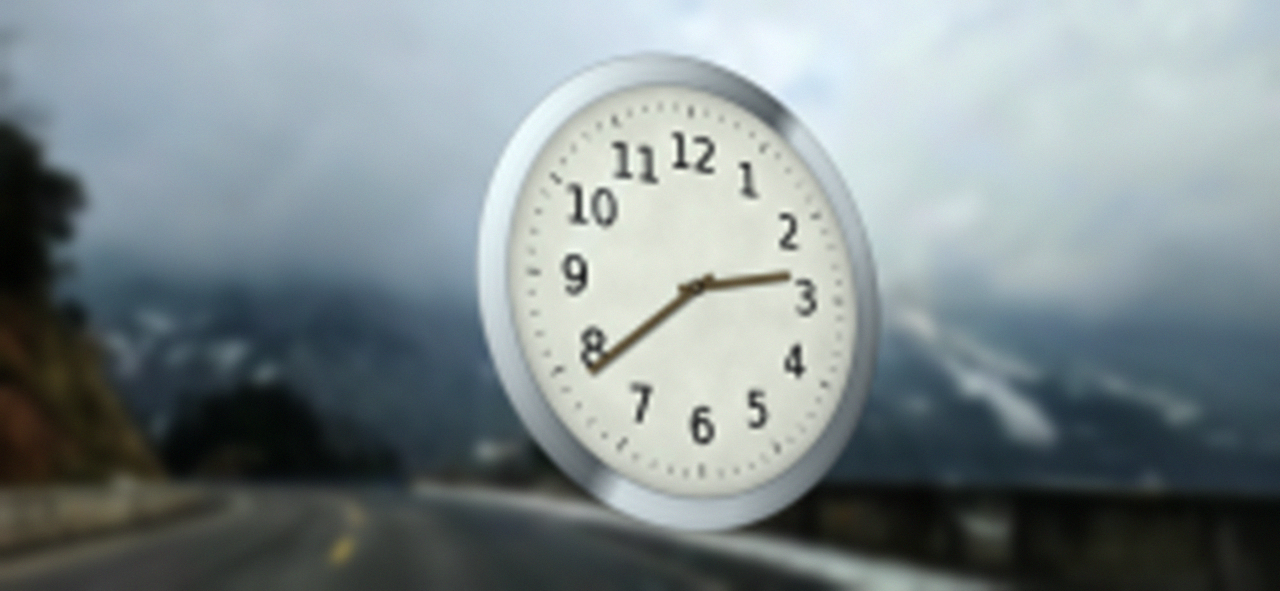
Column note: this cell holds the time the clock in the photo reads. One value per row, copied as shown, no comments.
2:39
